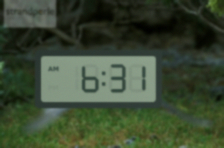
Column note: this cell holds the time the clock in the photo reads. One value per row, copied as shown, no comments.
6:31
